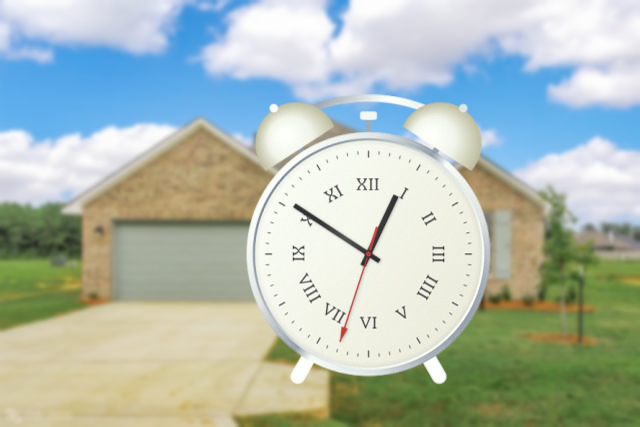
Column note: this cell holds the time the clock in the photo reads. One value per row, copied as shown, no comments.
12:50:33
